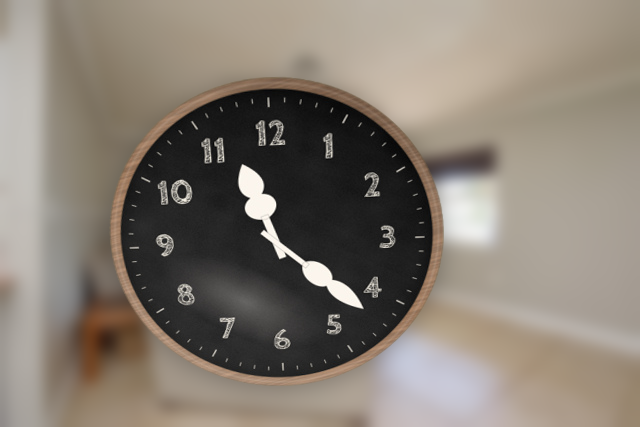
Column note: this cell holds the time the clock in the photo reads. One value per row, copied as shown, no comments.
11:22
